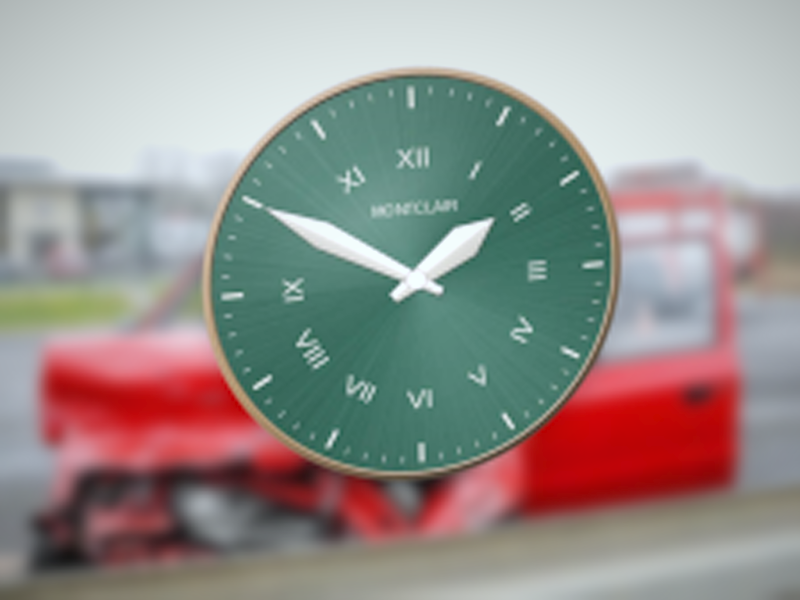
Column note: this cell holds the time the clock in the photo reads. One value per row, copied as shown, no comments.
1:50
